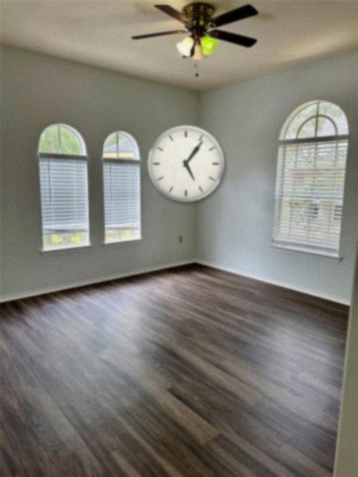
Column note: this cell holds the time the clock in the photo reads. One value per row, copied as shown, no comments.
5:06
